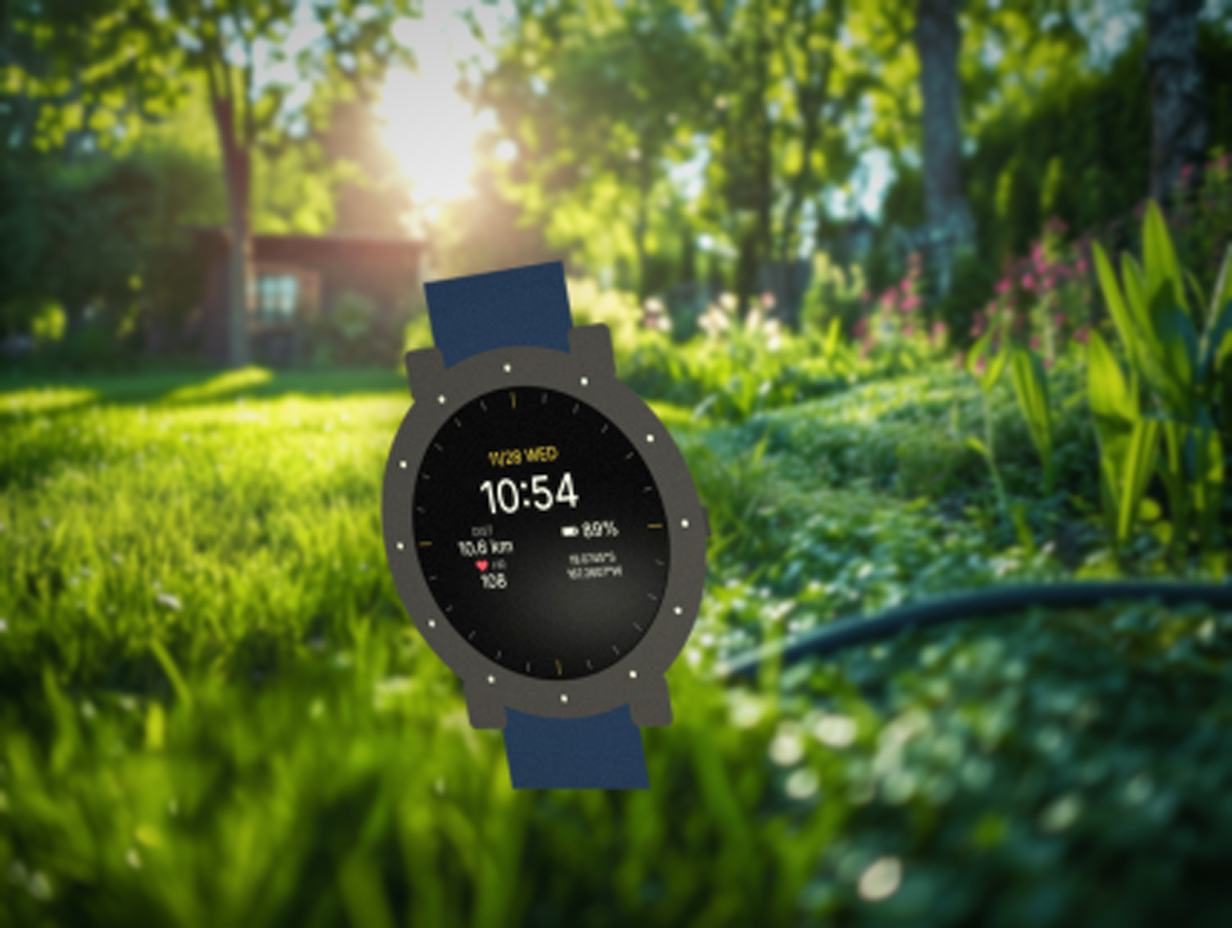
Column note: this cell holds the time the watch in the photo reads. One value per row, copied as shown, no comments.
10:54
